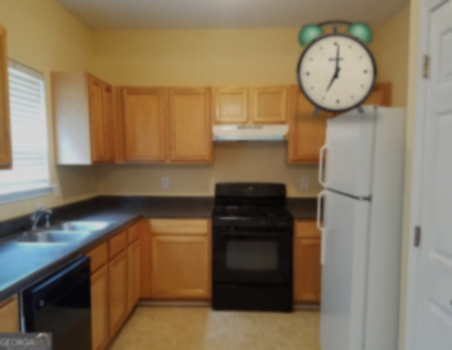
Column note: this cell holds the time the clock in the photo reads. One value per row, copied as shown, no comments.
7:01
